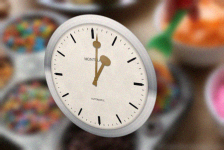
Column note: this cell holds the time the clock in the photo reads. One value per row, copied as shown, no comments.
1:01
